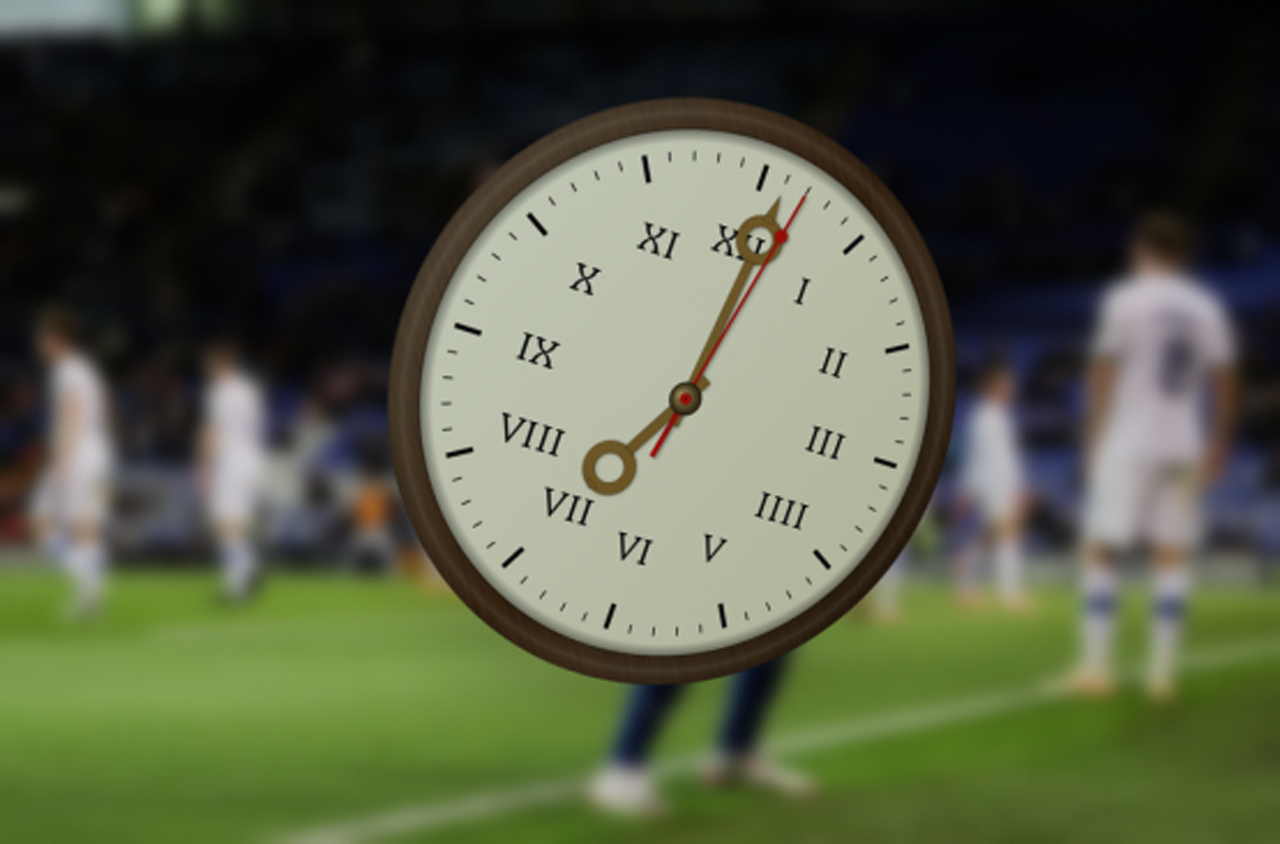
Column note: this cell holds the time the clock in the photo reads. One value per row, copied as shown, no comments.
7:01:02
